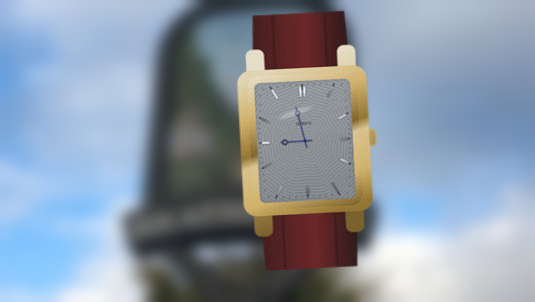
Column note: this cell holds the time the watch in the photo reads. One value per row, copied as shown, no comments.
8:58
